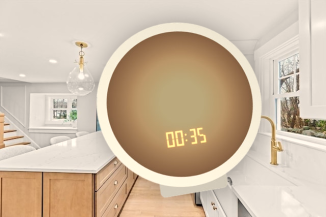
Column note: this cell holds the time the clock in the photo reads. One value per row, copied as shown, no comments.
0:35
